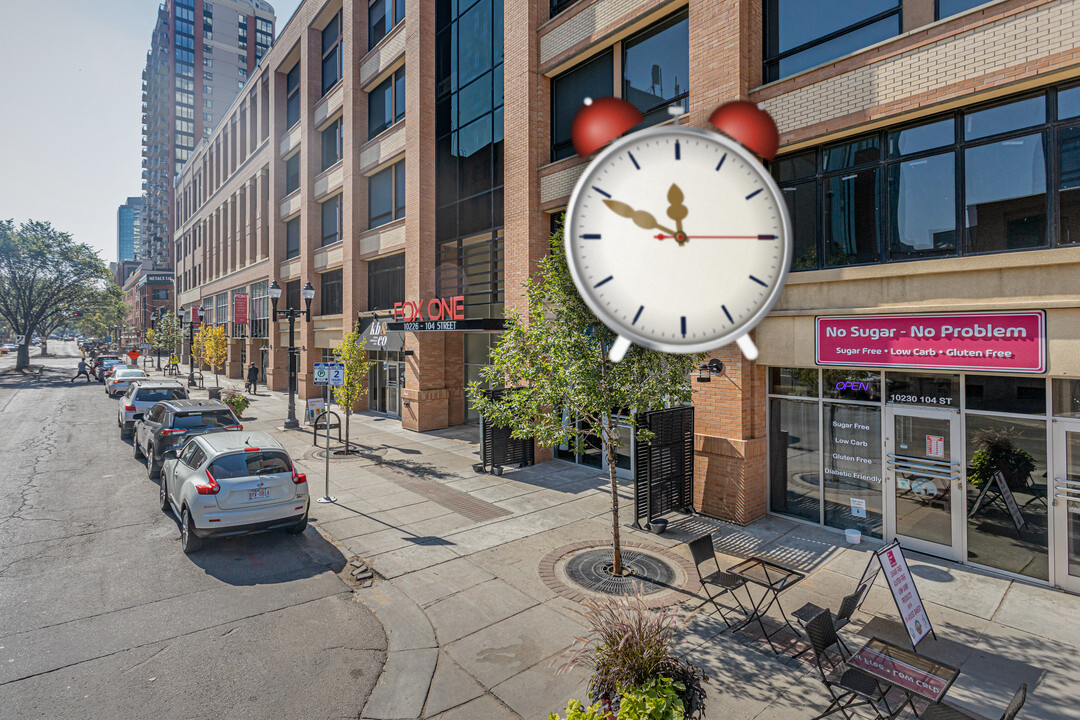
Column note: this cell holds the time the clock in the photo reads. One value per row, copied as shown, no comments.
11:49:15
